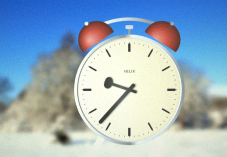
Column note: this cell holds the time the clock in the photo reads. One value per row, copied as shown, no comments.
9:37
